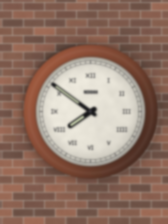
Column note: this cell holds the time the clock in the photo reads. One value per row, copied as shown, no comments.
7:51
